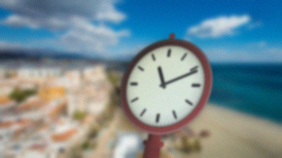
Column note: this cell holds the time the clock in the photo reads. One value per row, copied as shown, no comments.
11:11
